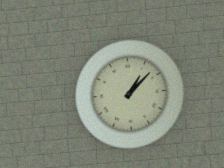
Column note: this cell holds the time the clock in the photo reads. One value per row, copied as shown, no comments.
1:08
